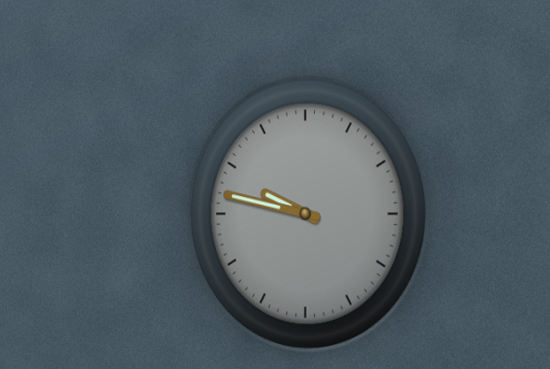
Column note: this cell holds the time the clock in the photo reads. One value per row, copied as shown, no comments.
9:47
